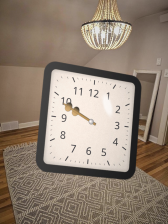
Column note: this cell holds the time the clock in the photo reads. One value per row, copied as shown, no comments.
9:49
